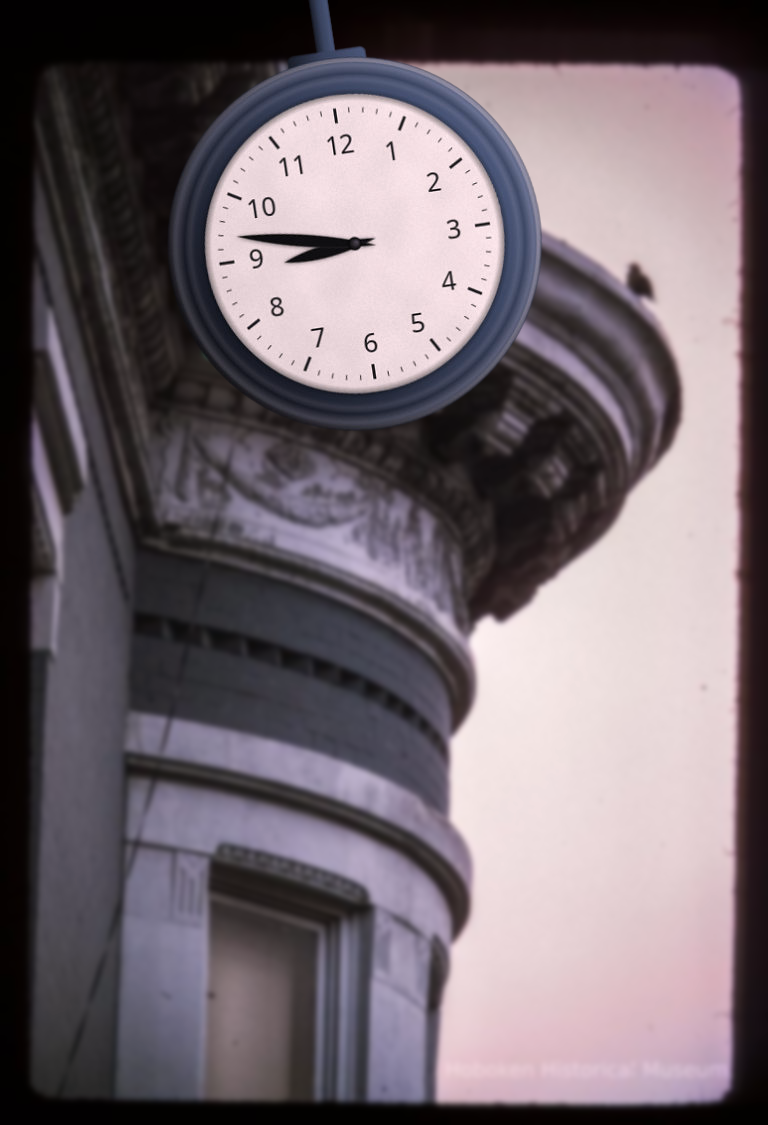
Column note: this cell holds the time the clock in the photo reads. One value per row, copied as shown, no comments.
8:47
